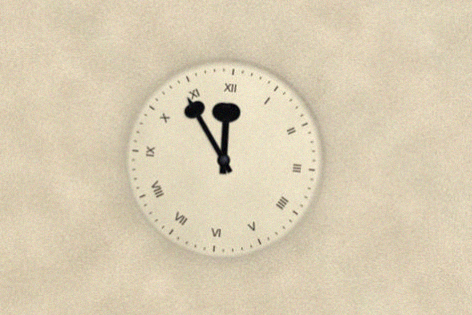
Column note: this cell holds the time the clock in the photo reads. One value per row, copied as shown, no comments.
11:54
